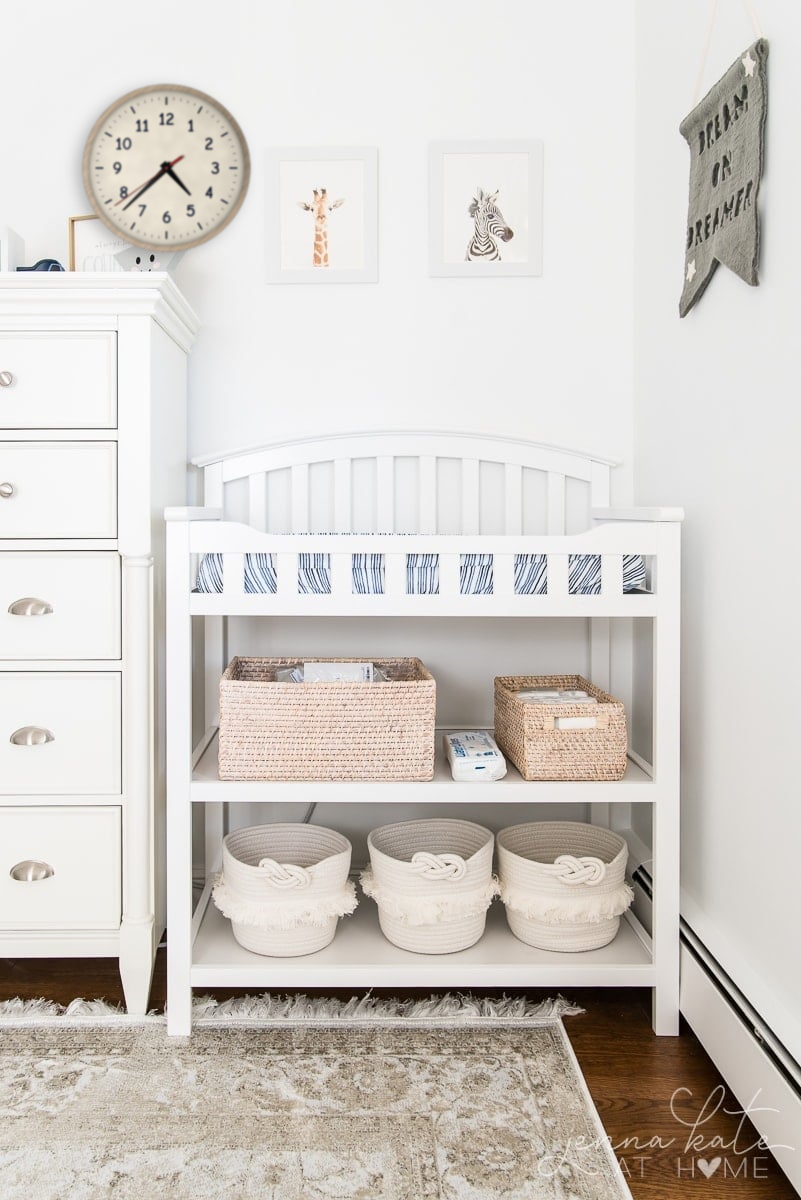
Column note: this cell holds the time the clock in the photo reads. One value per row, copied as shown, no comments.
4:37:39
